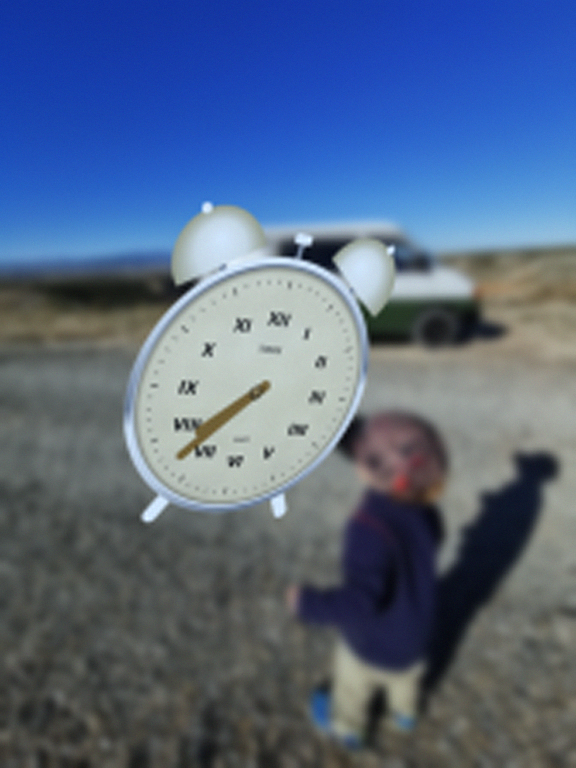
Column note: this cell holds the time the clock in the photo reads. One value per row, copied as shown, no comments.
7:37
